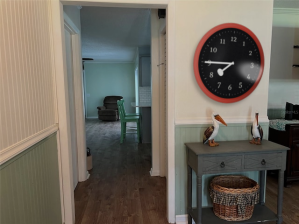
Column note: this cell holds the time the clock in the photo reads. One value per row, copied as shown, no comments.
7:45
